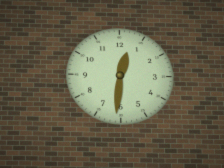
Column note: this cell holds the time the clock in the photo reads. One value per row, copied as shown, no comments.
12:31
